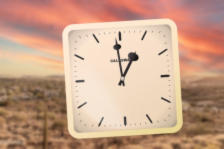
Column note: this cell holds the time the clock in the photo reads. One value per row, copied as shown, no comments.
12:59
